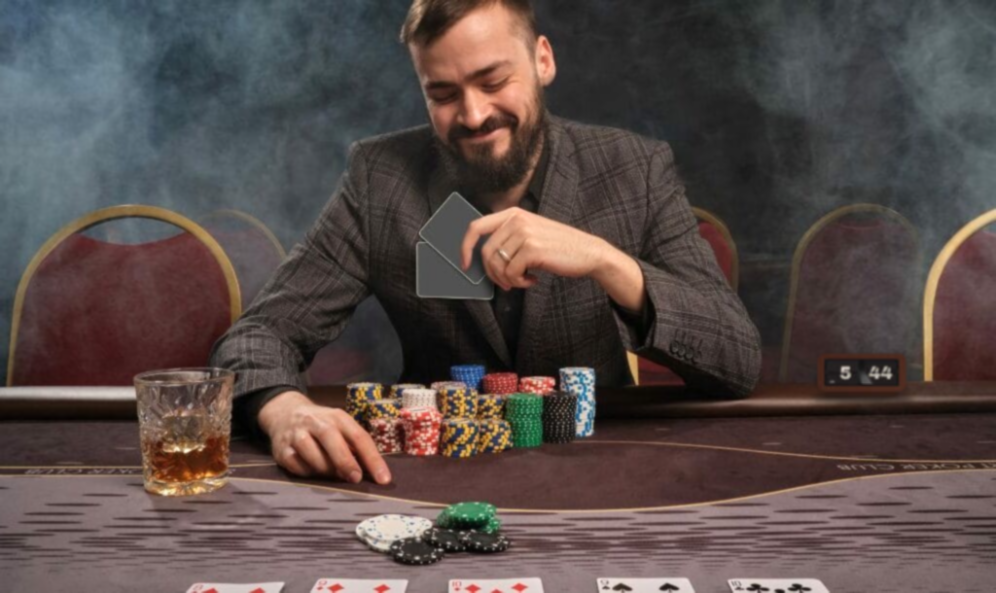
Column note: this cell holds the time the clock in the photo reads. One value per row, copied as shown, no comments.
5:44
